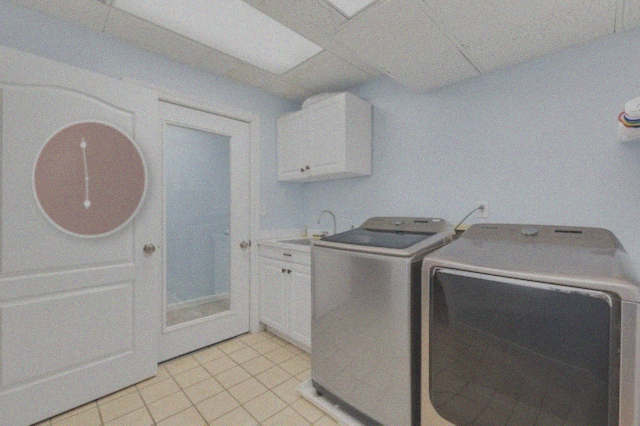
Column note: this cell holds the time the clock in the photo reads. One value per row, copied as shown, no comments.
5:59
